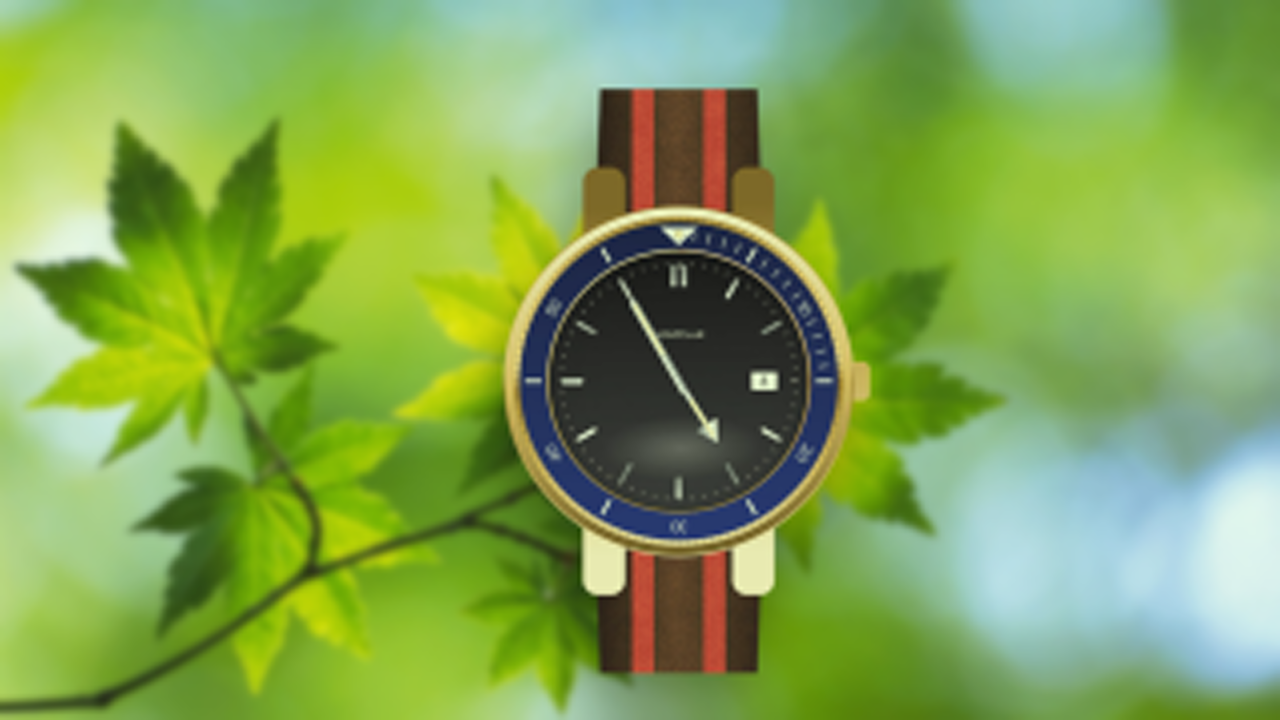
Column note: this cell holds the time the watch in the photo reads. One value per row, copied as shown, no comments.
4:55
